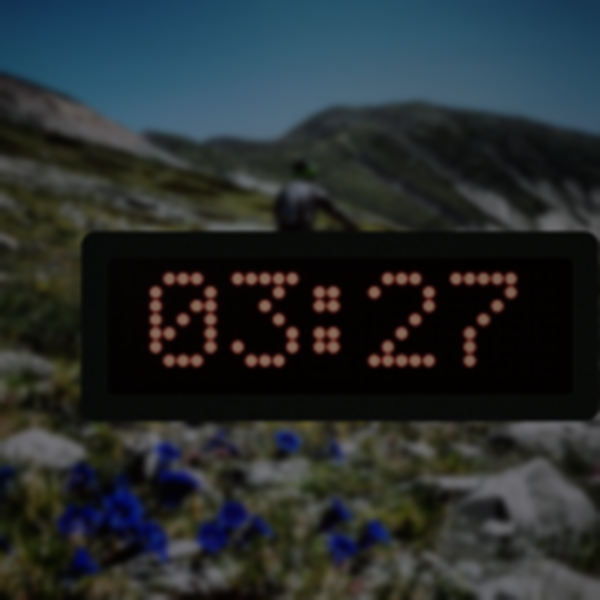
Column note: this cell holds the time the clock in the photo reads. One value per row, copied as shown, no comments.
3:27
